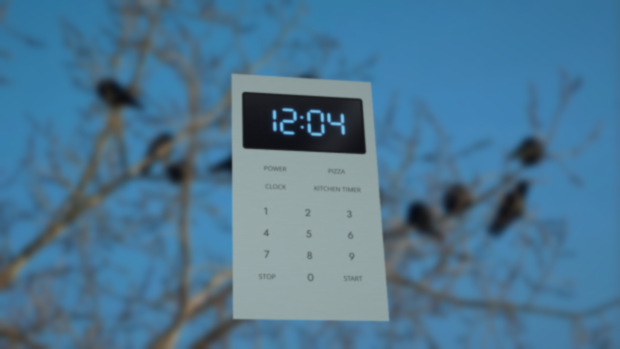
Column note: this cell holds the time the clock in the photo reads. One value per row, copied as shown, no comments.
12:04
